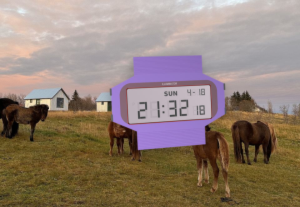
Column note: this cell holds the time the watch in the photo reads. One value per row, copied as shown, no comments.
21:32:18
